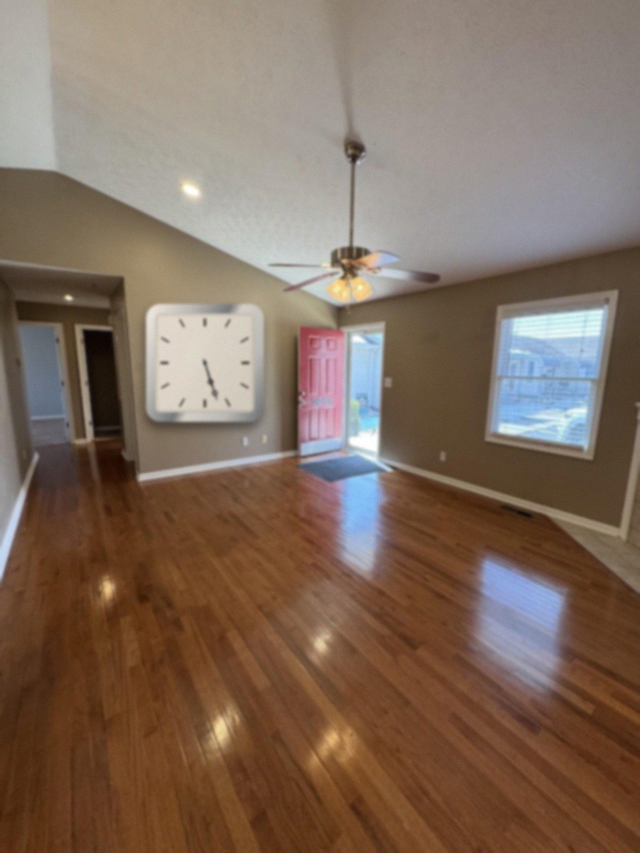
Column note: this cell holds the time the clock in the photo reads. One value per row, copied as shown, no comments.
5:27
